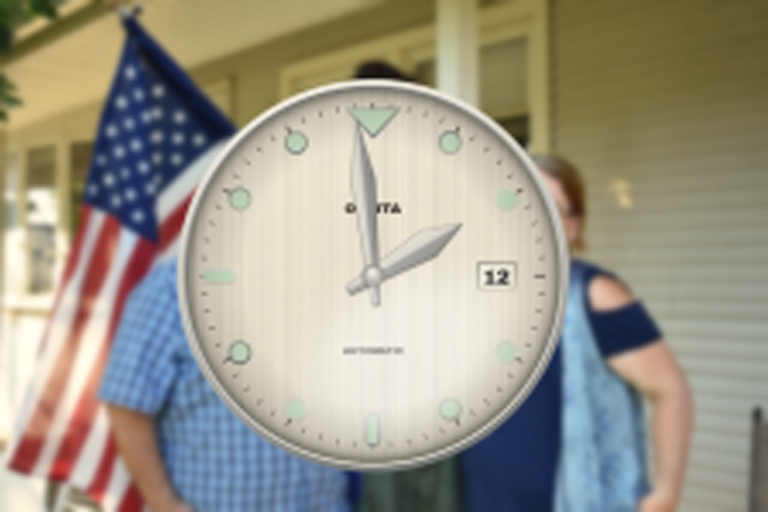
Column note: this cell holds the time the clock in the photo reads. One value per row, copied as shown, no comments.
1:59
